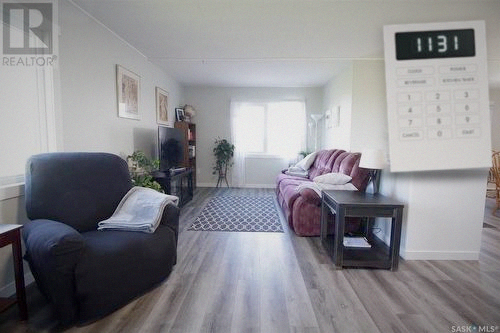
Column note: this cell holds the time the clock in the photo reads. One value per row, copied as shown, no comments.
11:31
